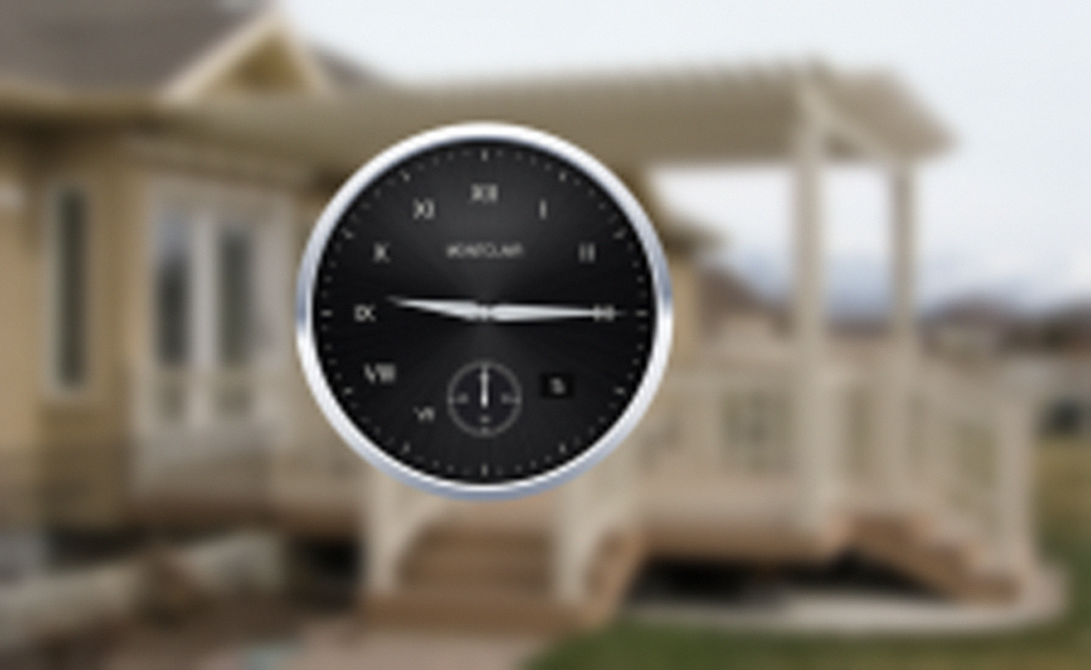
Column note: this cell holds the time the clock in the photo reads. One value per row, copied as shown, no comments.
9:15
